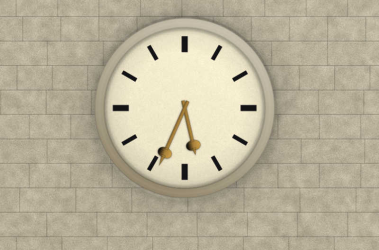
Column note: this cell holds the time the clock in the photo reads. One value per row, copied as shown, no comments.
5:34
